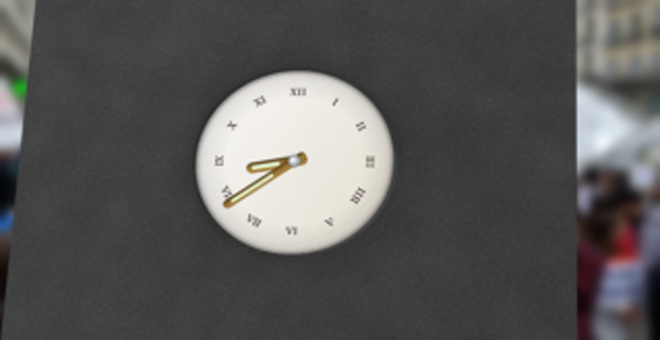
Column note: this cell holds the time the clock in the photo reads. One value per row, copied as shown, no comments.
8:39
